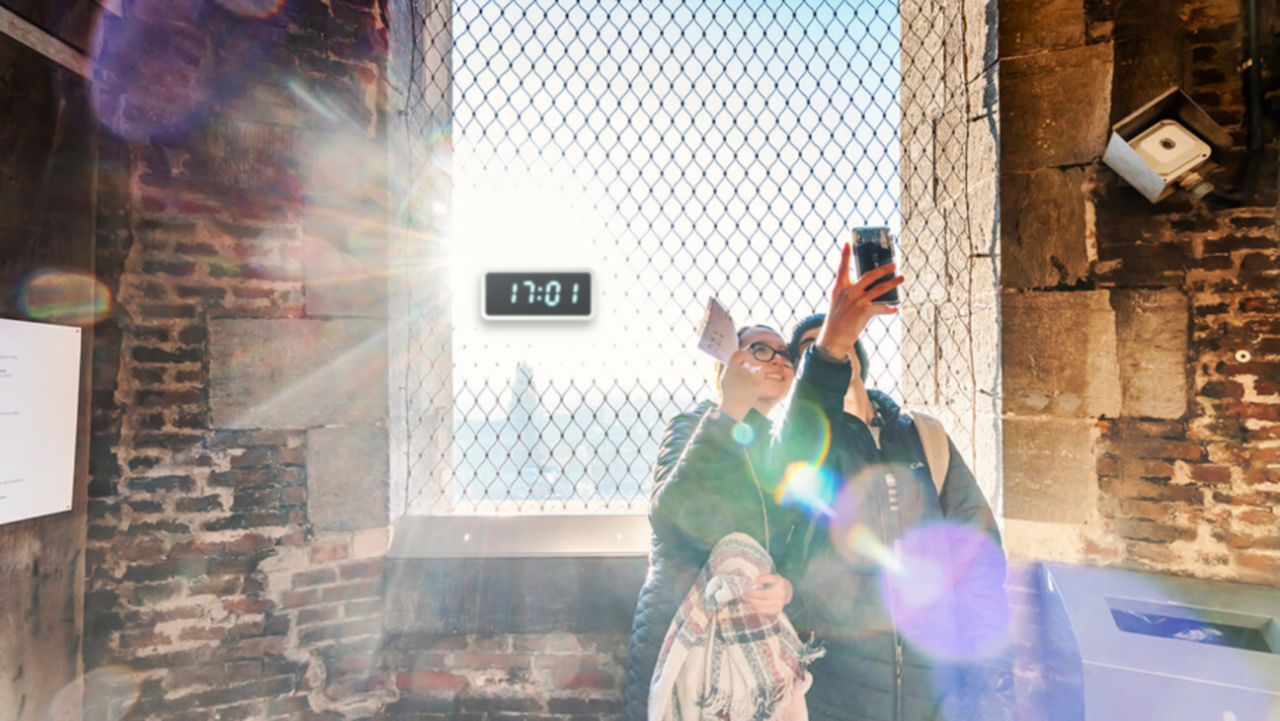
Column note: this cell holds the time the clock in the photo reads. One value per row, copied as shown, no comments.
17:01
